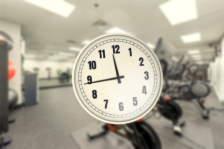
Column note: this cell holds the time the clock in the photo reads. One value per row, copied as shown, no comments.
11:44
